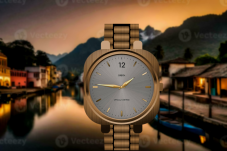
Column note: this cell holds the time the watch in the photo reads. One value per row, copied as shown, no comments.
1:46
